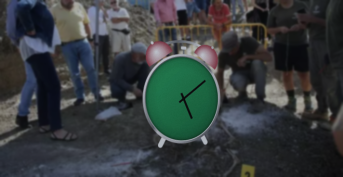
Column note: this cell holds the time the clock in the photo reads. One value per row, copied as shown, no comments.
5:09
